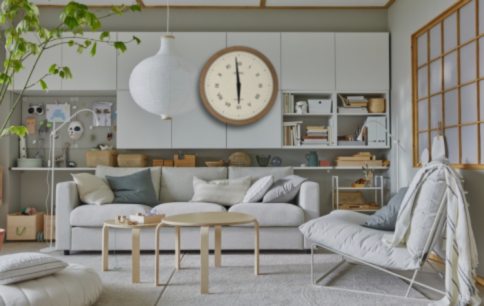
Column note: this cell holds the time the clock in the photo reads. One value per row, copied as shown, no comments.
5:59
